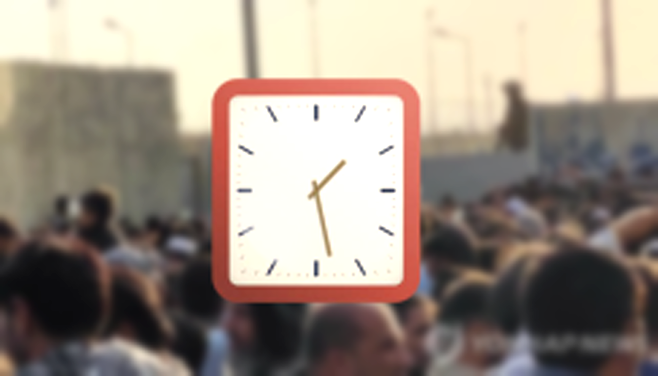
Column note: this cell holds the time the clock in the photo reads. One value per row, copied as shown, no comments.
1:28
